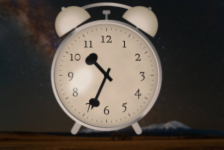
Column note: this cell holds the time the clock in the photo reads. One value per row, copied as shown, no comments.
10:34
